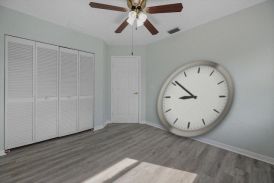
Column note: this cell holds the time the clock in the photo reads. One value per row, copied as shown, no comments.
8:51
